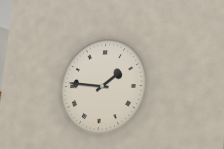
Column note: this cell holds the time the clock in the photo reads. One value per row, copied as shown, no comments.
1:46
